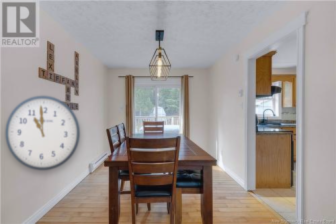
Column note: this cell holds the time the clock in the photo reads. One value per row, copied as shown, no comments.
10:59
